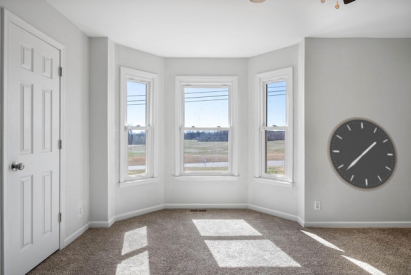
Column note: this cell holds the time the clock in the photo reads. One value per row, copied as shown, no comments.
1:38
